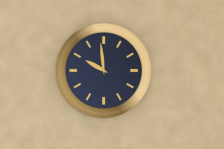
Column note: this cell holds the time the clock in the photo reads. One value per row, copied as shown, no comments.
9:59
